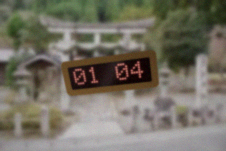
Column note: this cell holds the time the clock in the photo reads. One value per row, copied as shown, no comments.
1:04
